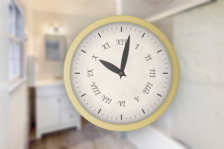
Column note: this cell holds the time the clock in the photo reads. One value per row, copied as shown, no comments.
10:02
